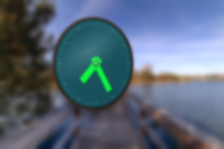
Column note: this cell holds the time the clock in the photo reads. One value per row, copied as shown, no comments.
7:25
